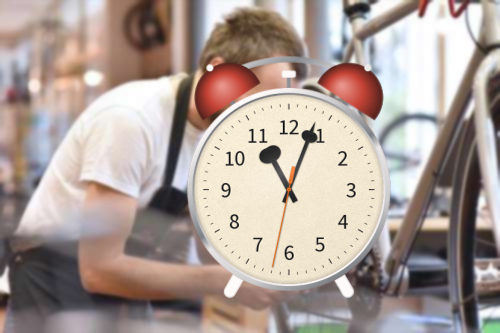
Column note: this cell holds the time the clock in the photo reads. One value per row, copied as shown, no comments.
11:03:32
